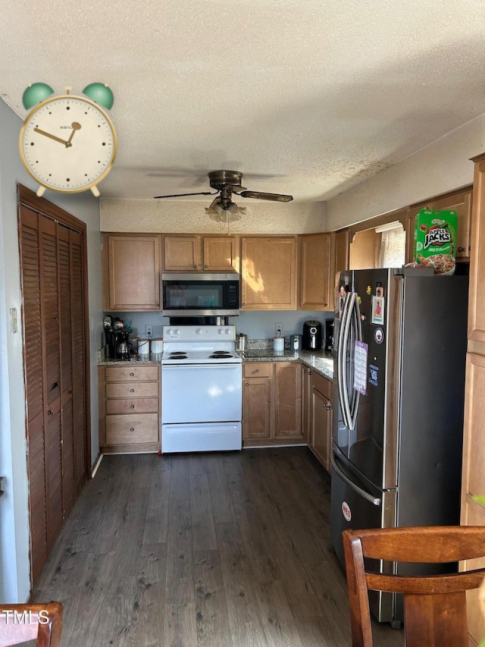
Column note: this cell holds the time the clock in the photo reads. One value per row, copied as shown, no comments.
12:49
